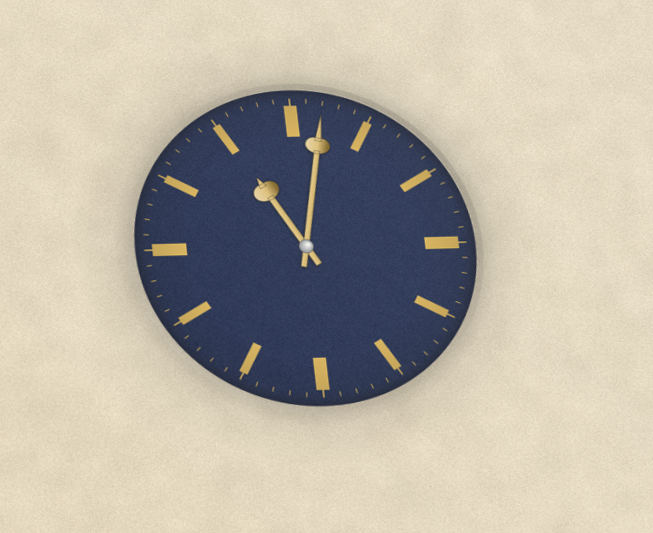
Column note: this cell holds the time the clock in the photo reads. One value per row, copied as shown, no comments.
11:02
